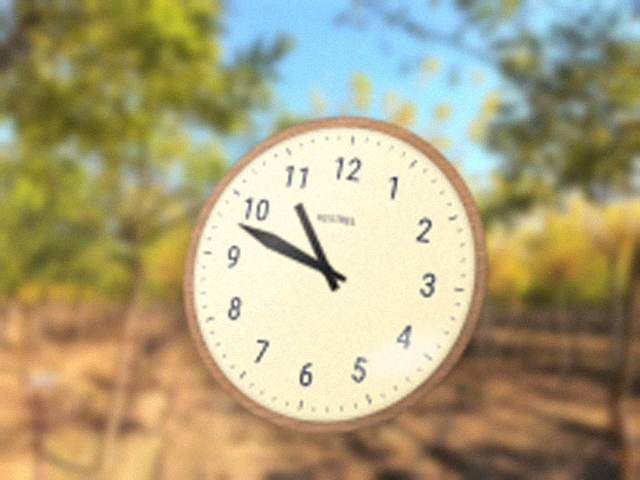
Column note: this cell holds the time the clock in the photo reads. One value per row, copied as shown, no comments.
10:48
